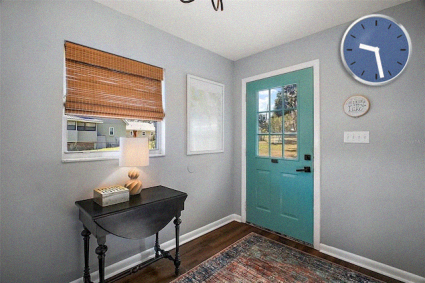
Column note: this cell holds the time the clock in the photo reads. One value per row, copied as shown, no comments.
9:28
